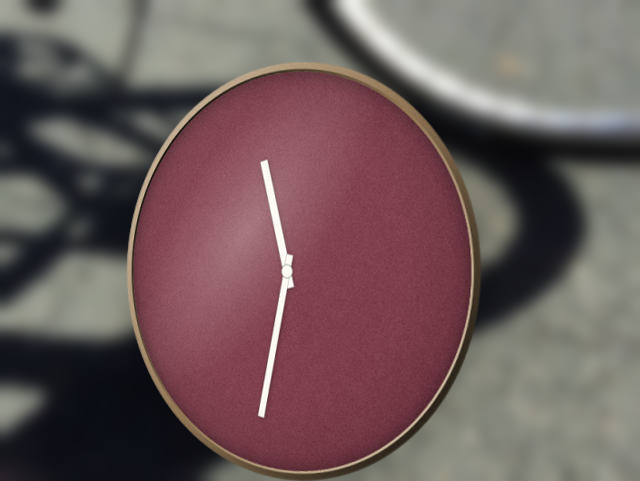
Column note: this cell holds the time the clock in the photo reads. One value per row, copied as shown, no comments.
11:32
